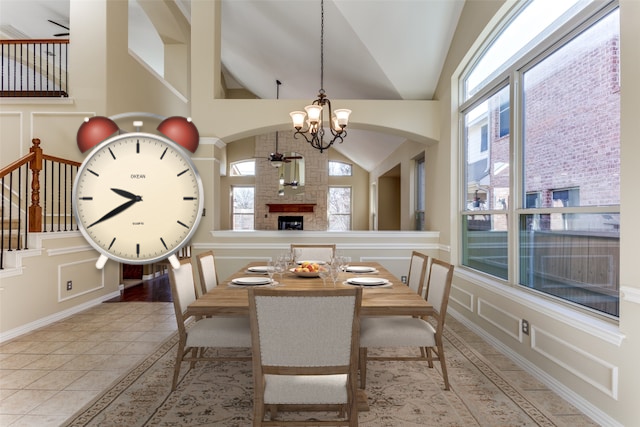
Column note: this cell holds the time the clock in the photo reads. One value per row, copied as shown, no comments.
9:40
